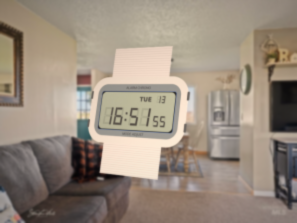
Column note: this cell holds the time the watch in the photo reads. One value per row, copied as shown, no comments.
16:51:55
